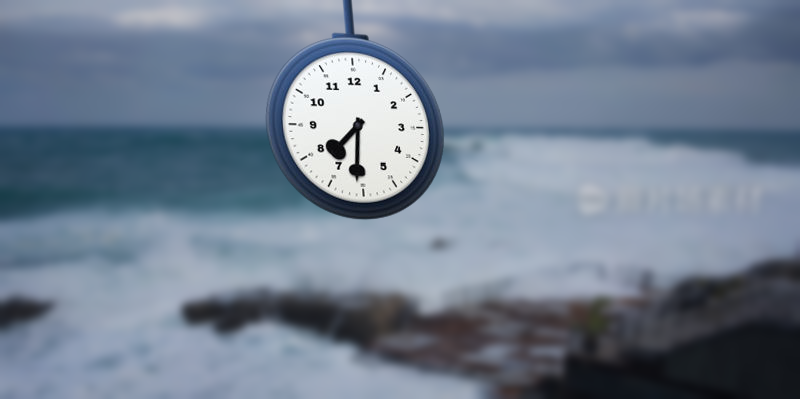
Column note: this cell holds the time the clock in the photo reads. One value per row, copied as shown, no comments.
7:31
